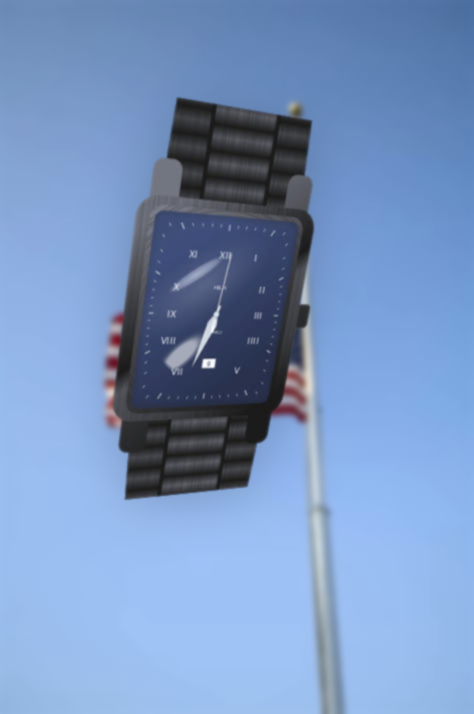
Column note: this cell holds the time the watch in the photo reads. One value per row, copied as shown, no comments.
6:33:01
